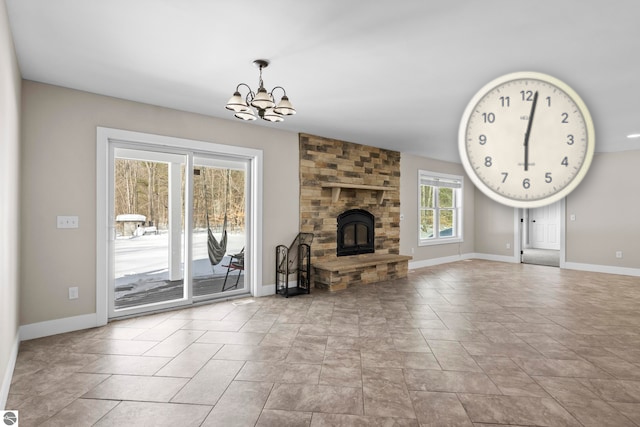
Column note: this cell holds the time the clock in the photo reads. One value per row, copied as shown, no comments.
6:02
